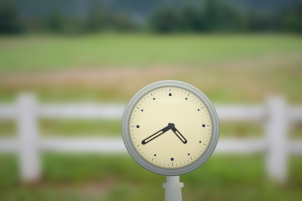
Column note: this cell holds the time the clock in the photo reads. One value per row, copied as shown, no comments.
4:40
